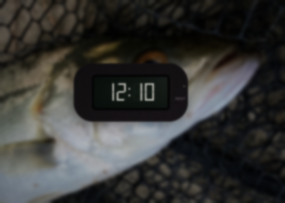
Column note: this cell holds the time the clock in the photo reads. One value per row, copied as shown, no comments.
12:10
